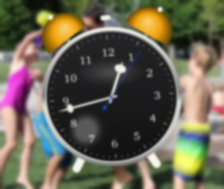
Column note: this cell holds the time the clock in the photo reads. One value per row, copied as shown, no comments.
12:43:06
